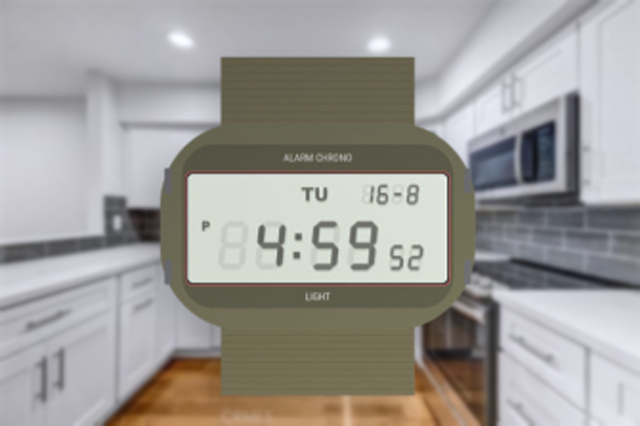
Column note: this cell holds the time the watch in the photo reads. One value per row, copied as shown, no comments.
4:59:52
